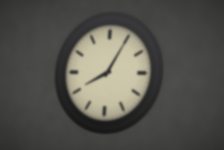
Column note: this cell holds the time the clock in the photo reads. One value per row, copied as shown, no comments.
8:05
